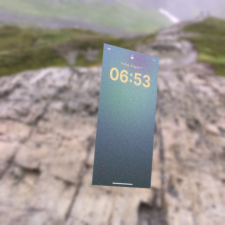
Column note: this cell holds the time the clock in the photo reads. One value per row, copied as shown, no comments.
6:53
